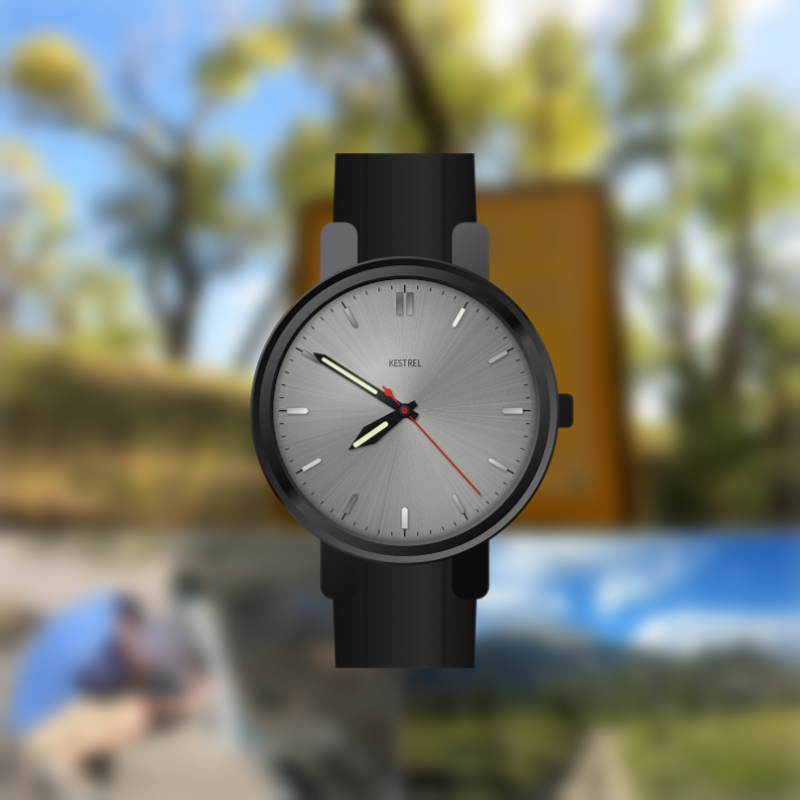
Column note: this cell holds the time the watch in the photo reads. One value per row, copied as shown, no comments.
7:50:23
